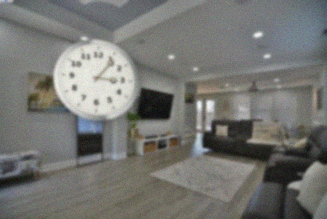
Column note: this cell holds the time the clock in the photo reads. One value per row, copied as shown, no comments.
3:06
